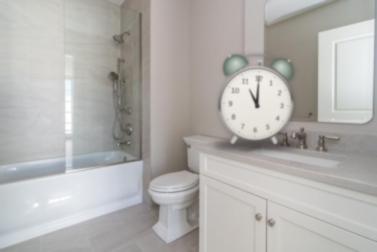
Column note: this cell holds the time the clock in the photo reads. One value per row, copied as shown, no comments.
11:00
